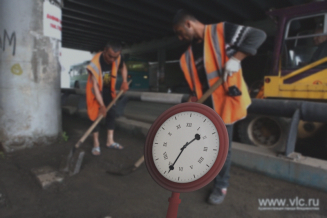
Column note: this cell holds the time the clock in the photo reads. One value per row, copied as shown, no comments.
1:34
